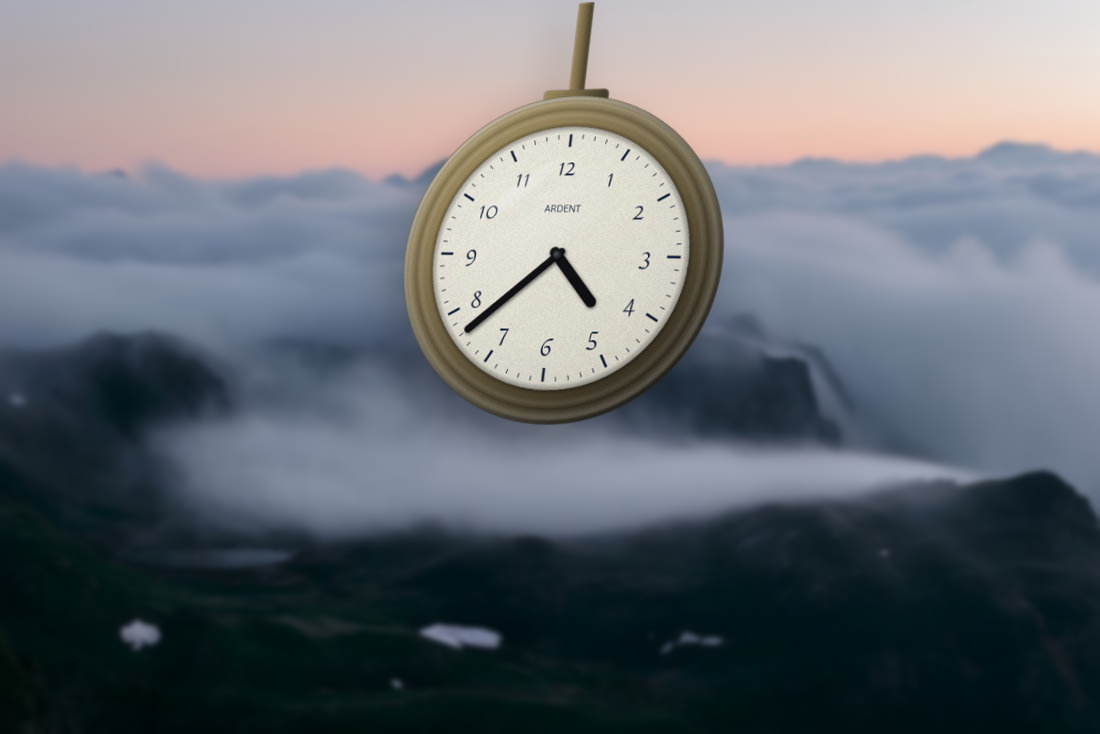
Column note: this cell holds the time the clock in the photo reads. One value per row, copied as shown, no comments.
4:38
